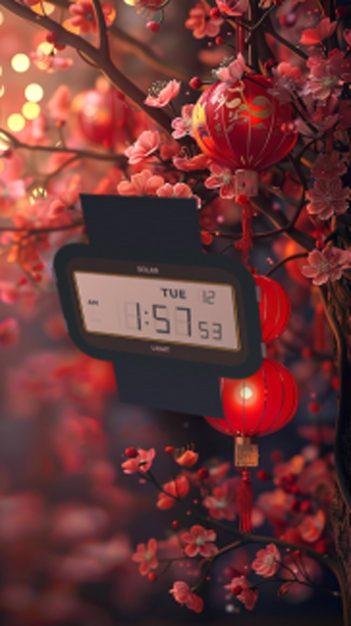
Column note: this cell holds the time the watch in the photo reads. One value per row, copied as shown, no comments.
1:57:53
